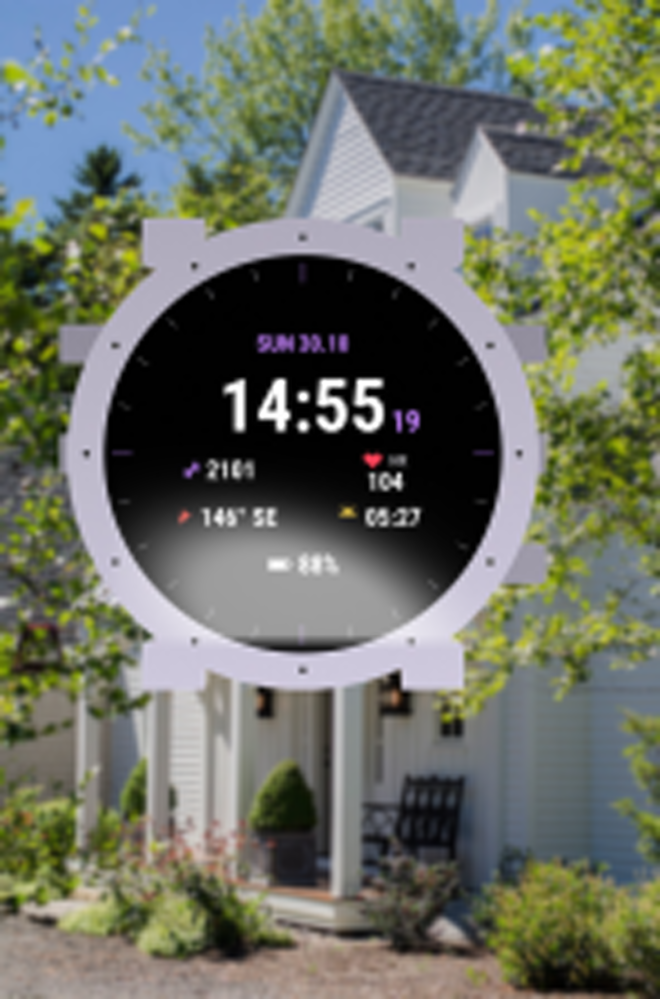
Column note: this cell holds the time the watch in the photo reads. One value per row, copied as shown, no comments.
14:55
